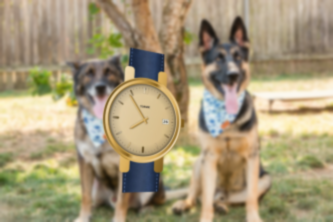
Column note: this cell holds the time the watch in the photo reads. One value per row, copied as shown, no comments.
7:54
